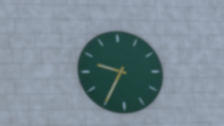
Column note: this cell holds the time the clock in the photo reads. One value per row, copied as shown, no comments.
9:35
